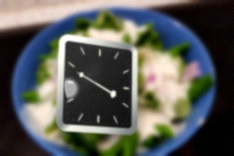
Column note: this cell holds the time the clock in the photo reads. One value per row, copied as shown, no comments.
3:49
